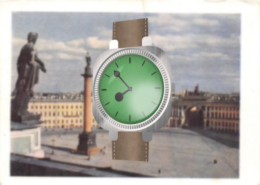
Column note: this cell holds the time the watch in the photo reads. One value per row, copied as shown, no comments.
7:53
